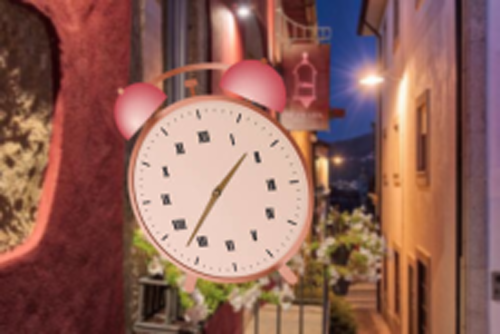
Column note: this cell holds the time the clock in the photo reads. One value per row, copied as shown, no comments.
1:37
